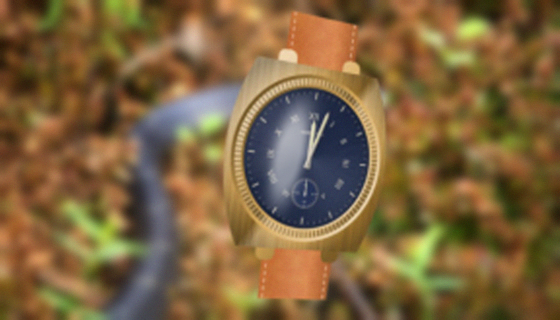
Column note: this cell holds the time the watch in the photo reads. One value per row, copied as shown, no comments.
12:03
